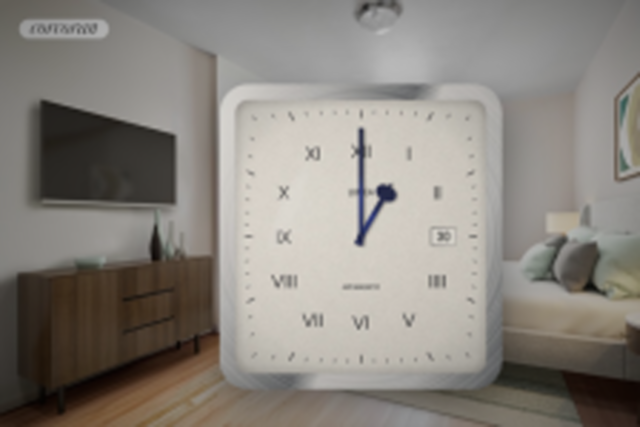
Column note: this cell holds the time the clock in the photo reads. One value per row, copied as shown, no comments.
1:00
